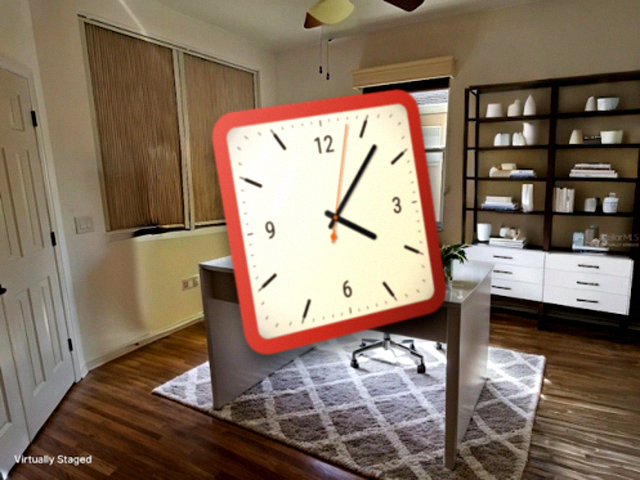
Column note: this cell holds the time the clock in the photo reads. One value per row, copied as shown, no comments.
4:07:03
